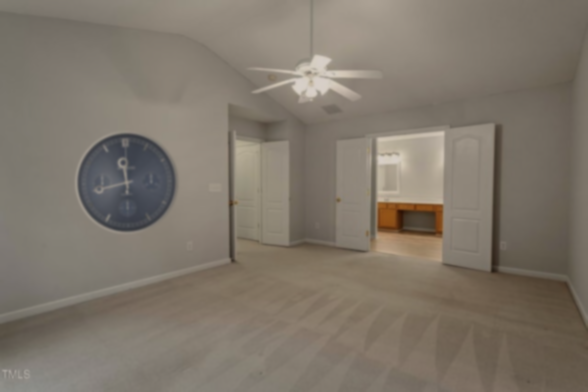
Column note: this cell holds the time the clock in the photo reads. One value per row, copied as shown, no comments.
11:43
